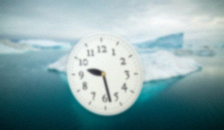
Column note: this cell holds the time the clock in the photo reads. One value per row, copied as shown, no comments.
9:28
